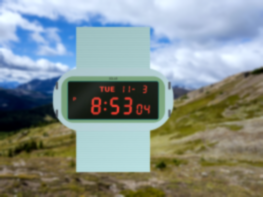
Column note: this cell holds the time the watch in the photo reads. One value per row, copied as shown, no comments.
8:53:04
